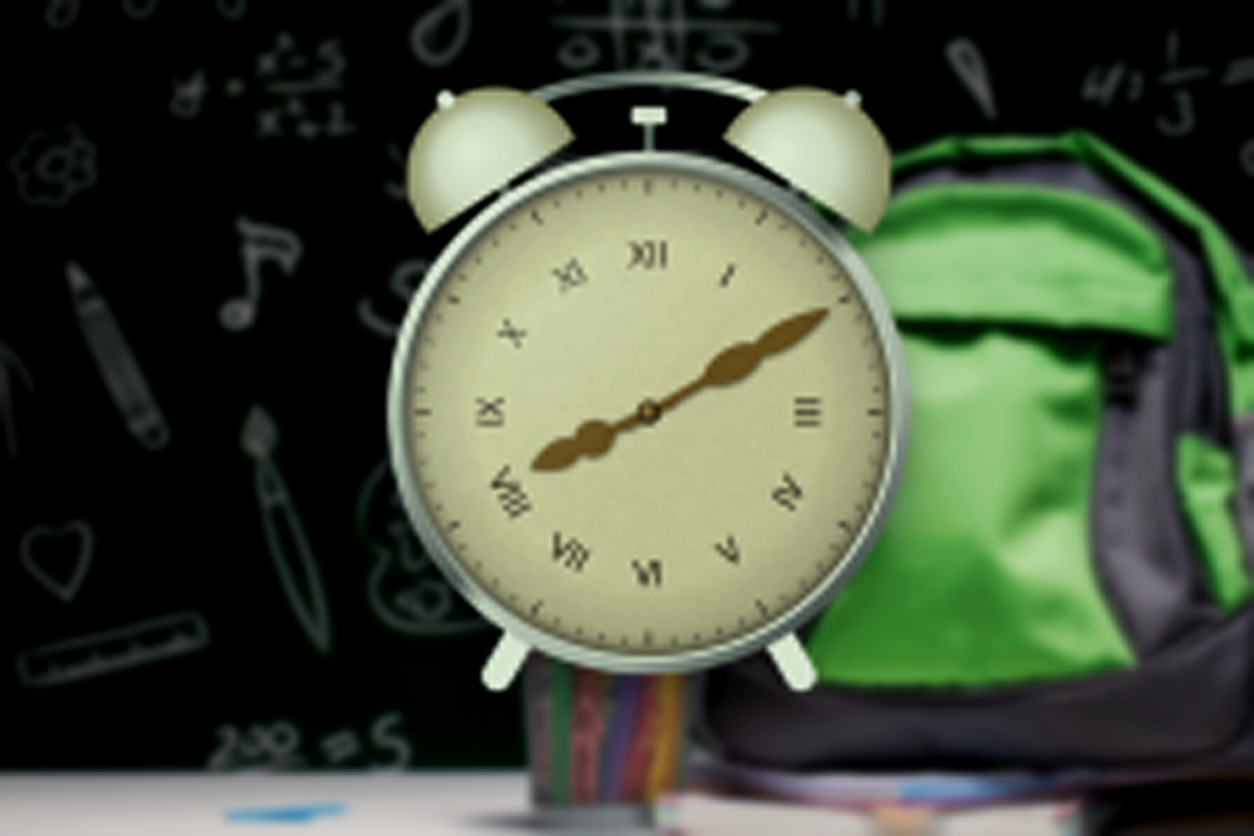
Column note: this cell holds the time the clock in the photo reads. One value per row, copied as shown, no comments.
8:10
